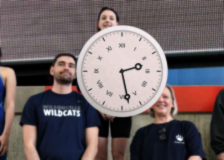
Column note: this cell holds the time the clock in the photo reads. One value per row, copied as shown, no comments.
2:28
